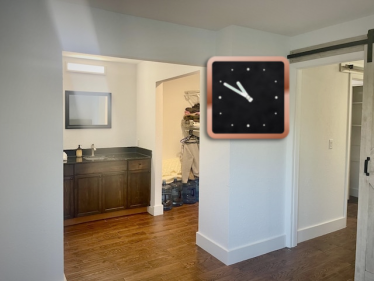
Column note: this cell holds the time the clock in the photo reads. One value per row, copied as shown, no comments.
10:50
